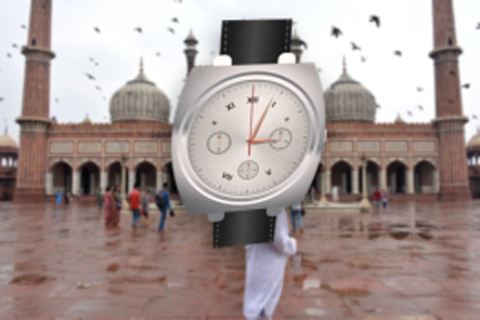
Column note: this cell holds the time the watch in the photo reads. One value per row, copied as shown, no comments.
3:04
